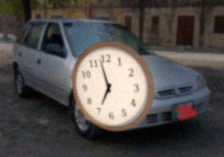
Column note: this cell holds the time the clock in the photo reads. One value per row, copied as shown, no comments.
6:58
